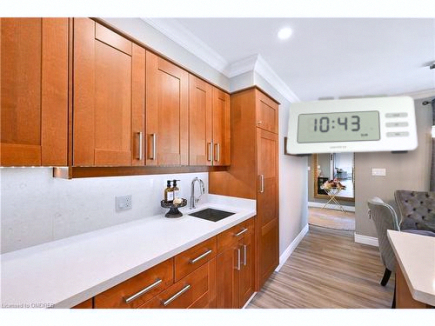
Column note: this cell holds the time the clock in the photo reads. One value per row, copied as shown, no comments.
10:43
